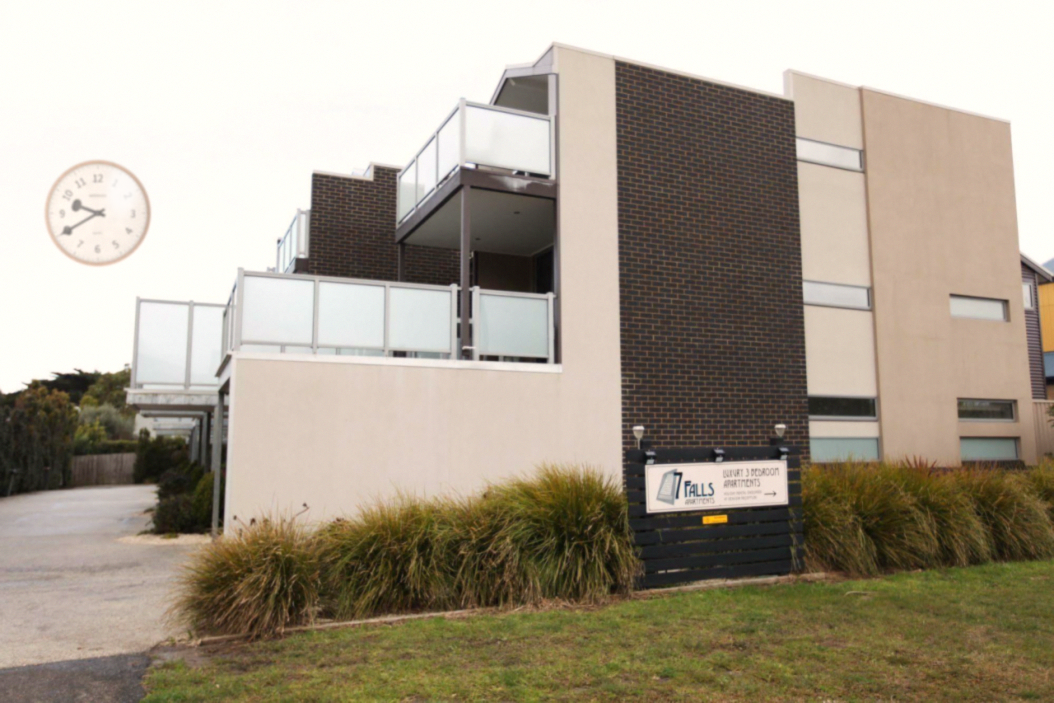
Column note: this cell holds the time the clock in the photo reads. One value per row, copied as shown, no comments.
9:40
